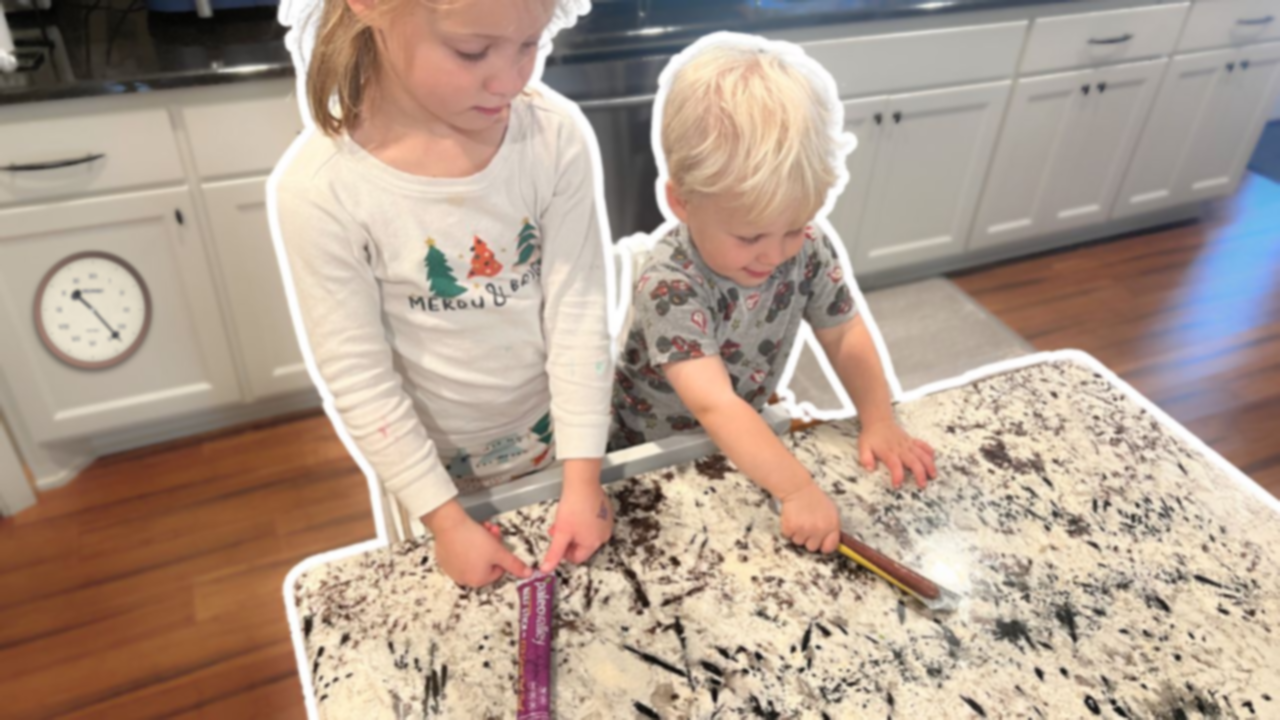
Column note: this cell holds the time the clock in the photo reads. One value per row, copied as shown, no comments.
10:23
